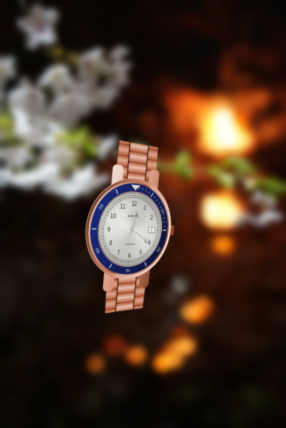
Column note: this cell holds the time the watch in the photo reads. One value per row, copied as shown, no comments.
12:20
